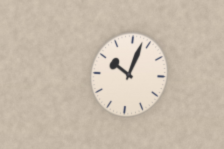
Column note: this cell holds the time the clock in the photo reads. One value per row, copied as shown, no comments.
10:03
